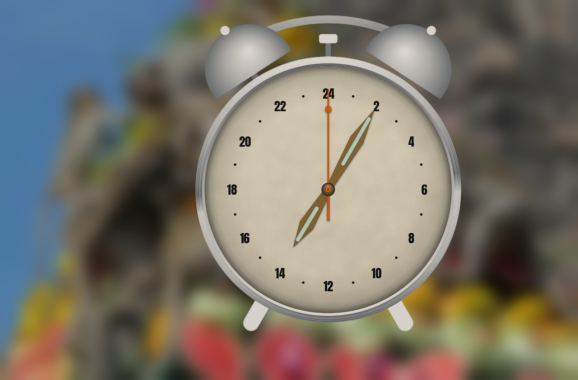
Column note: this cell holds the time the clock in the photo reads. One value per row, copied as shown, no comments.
14:05:00
